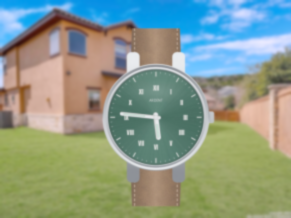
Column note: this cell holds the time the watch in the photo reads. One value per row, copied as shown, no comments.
5:46
